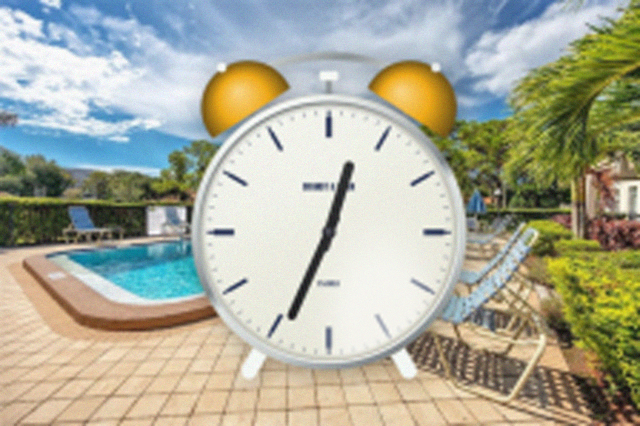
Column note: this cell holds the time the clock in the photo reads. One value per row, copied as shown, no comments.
12:34
